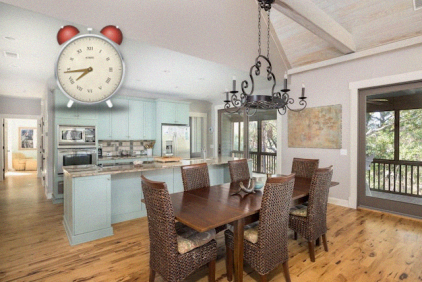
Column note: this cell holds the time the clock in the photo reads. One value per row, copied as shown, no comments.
7:44
